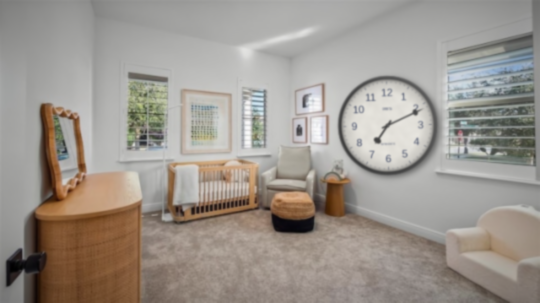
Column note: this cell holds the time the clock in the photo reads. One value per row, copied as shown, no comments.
7:11
